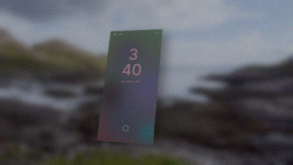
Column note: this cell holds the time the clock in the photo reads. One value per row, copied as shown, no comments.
3:40
